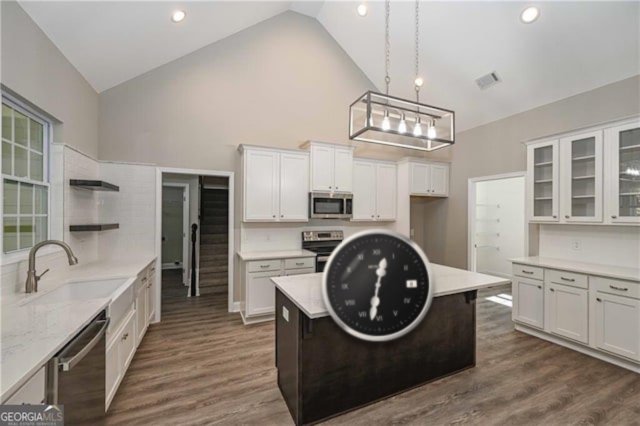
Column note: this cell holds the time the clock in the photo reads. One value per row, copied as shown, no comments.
12:32
